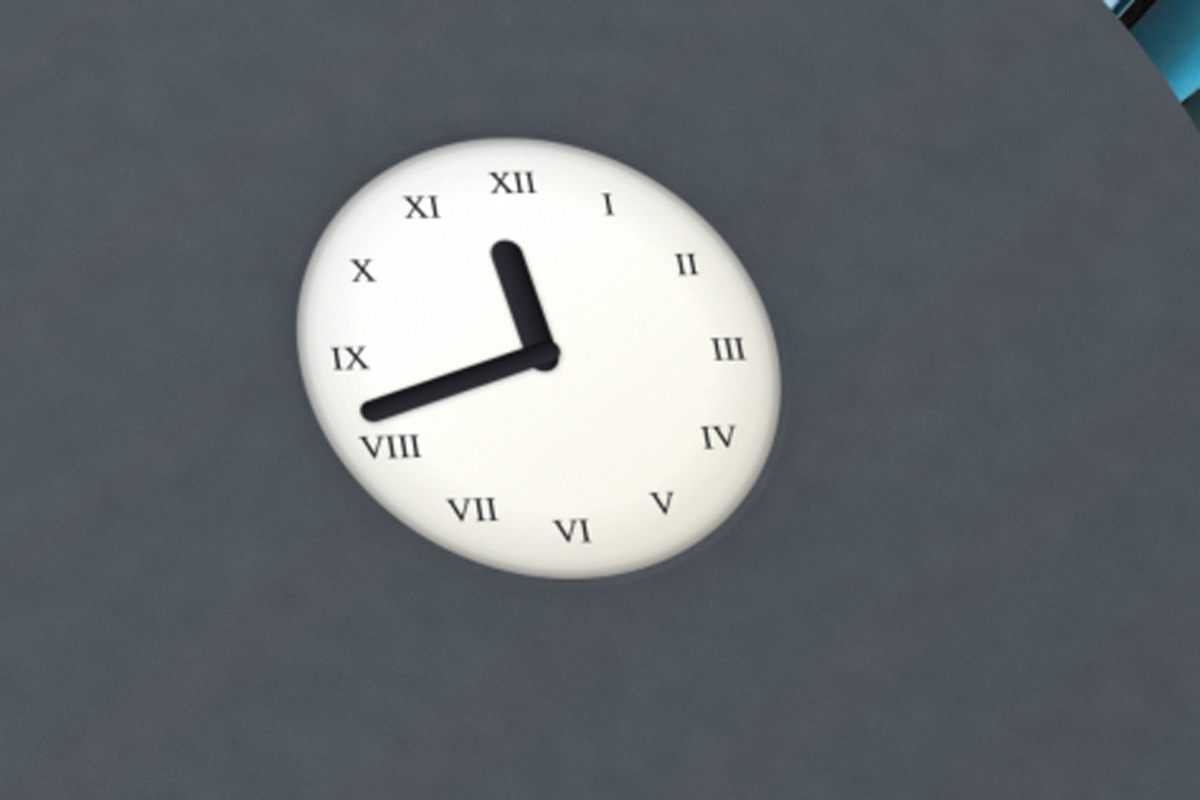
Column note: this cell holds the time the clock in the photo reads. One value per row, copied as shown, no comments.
11:42
